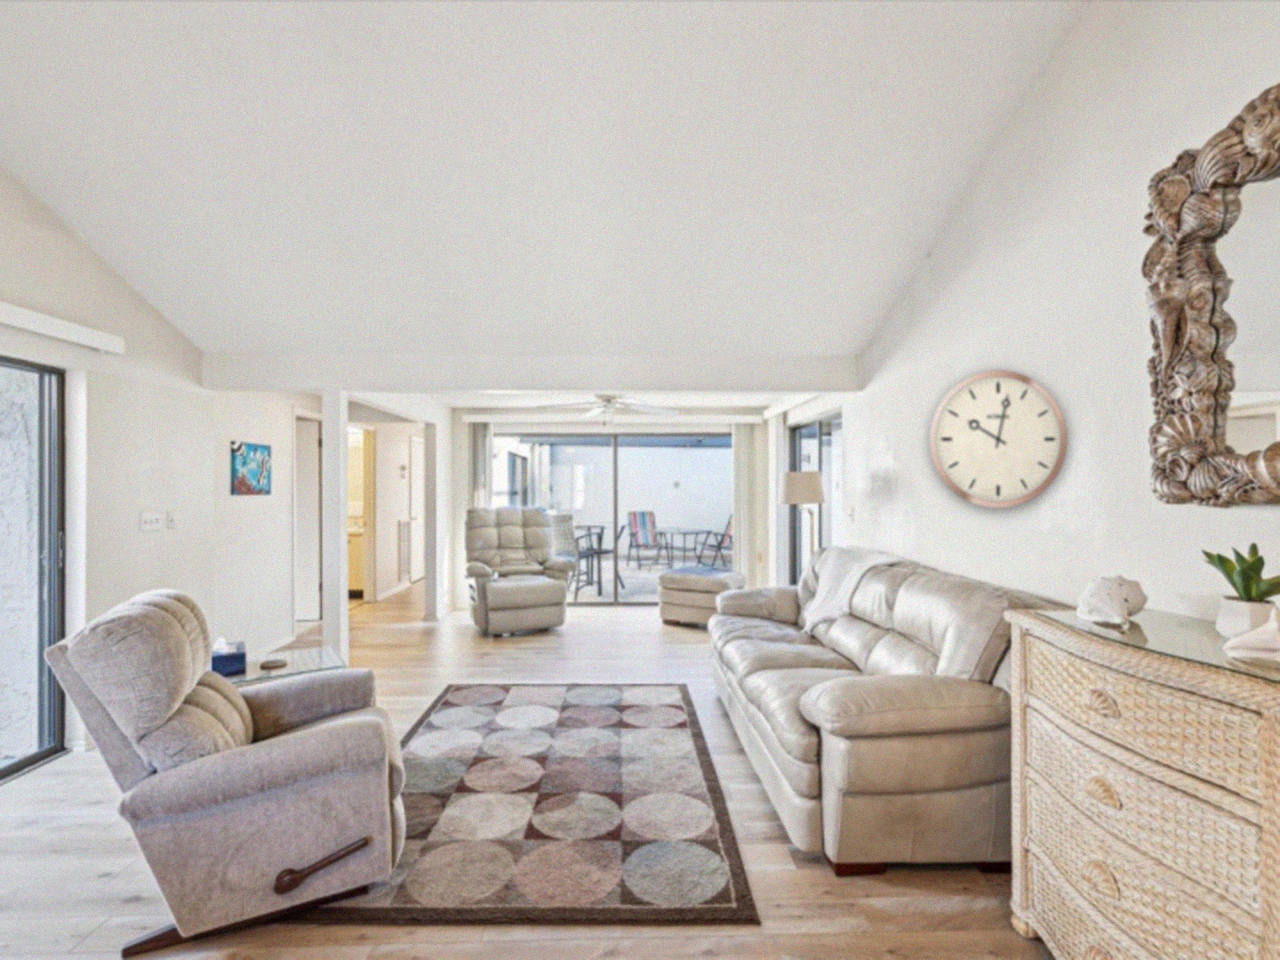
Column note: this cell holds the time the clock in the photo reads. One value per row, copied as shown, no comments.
10:02
